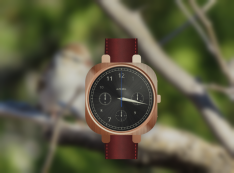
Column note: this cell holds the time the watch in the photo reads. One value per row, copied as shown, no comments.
3:17
